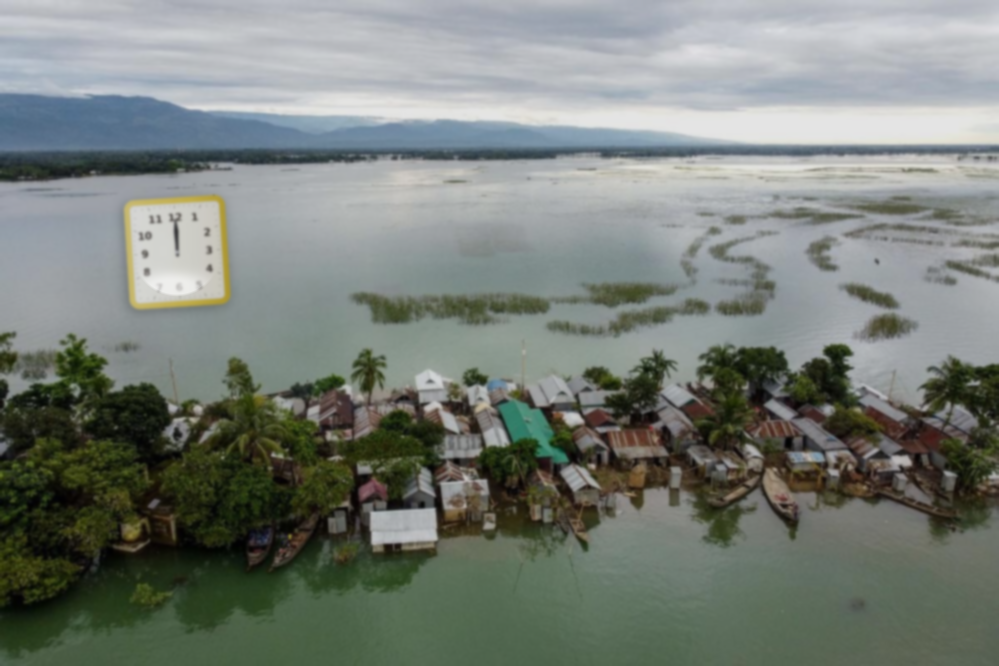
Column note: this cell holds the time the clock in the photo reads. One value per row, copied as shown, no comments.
12:00
